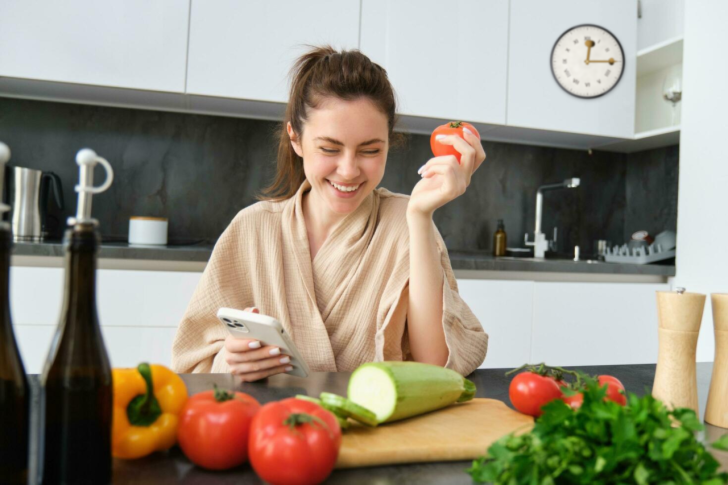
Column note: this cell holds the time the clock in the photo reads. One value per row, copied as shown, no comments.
12:15
